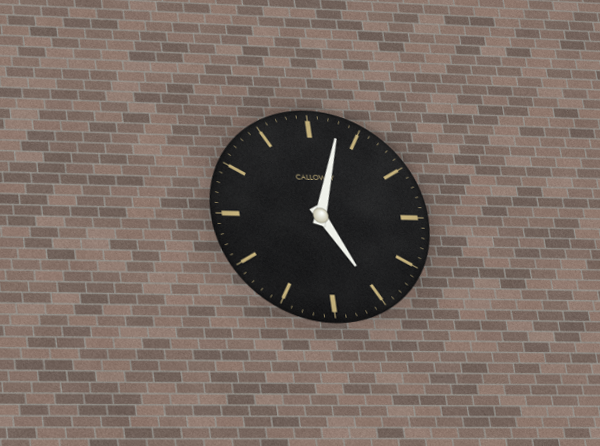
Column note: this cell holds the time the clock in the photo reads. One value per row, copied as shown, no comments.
5:03
